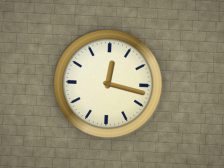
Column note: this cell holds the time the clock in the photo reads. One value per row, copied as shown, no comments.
12:17
